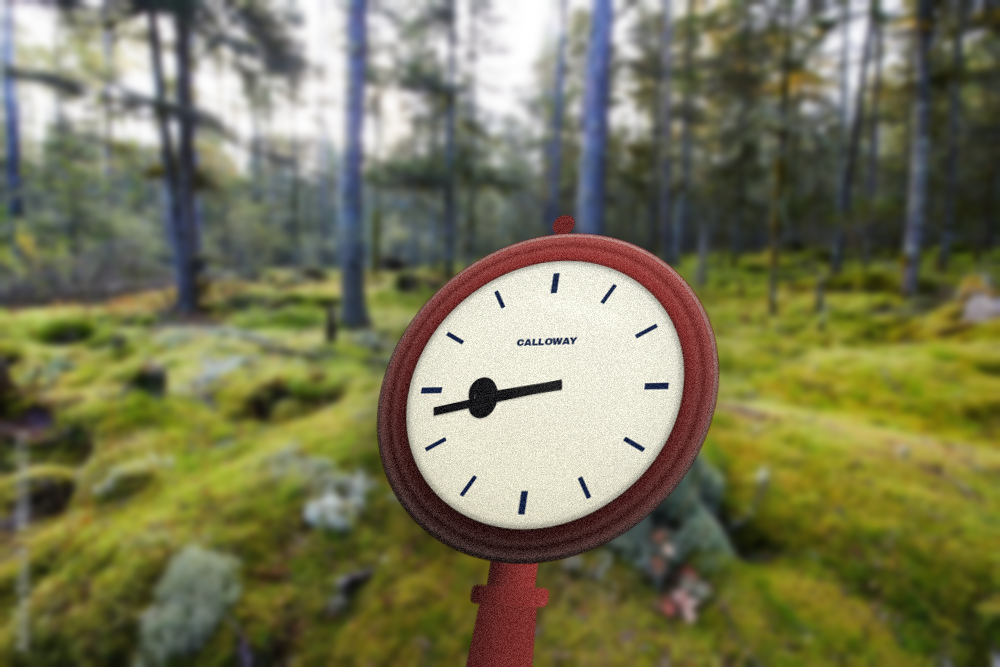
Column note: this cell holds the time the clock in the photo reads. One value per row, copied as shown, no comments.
8:43
